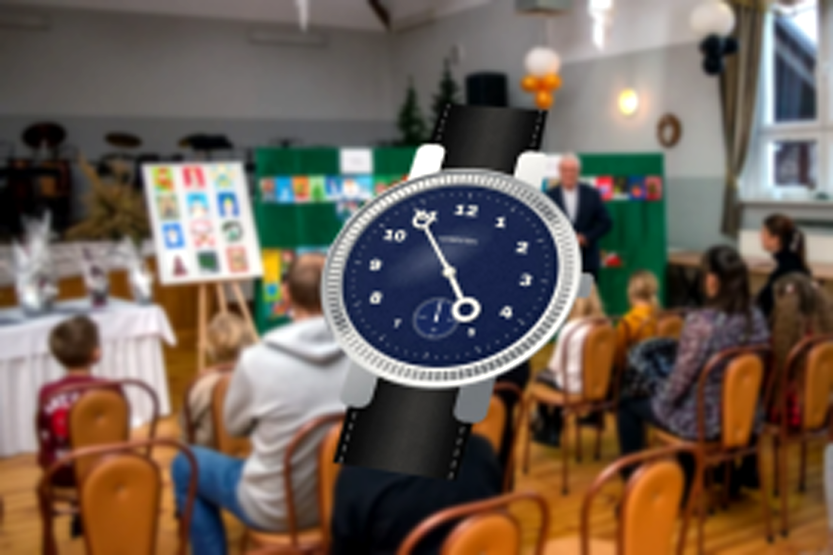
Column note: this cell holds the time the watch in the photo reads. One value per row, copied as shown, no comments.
4:54
